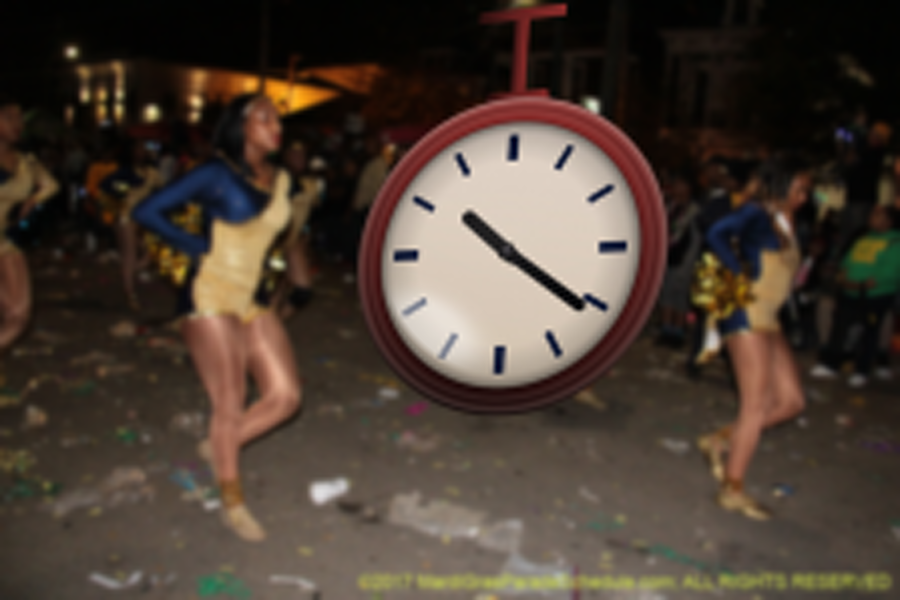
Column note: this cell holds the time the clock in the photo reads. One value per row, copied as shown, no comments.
10:21
